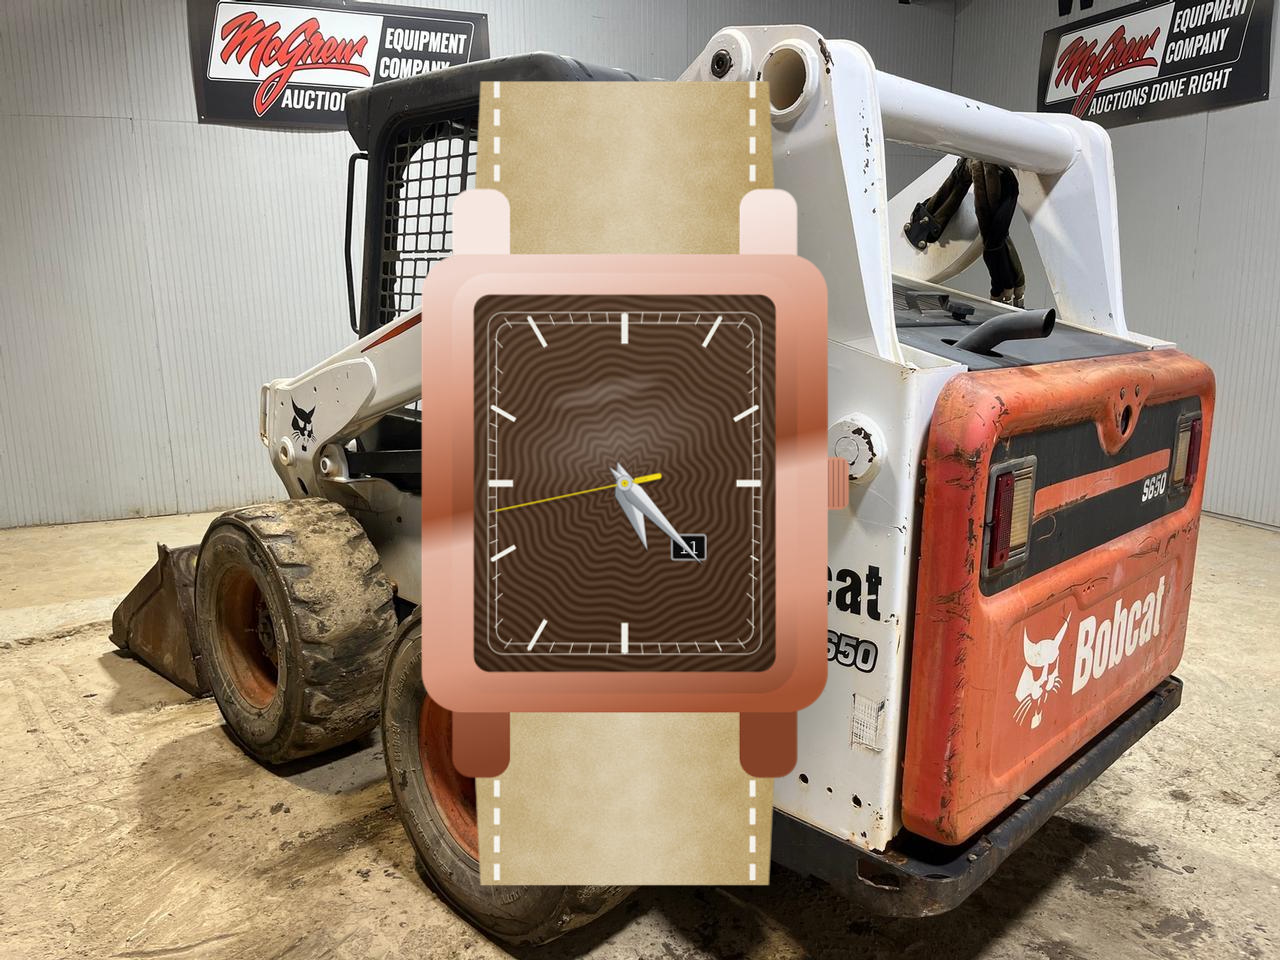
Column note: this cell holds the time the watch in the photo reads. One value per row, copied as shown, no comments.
5:22:43
